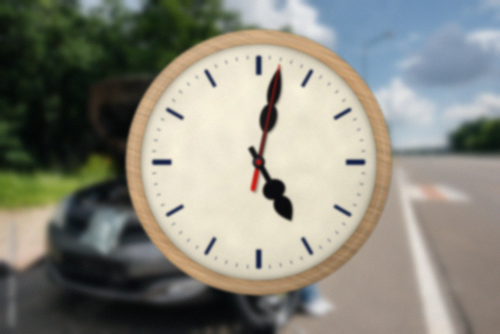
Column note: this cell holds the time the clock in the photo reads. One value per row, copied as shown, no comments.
5:02:02
